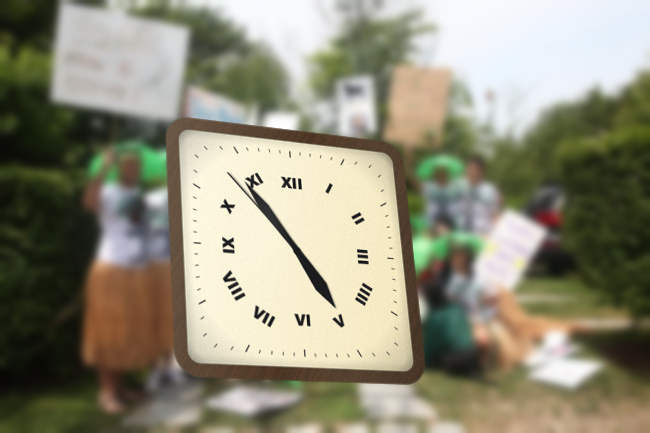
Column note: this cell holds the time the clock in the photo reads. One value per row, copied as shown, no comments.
4:53:53
